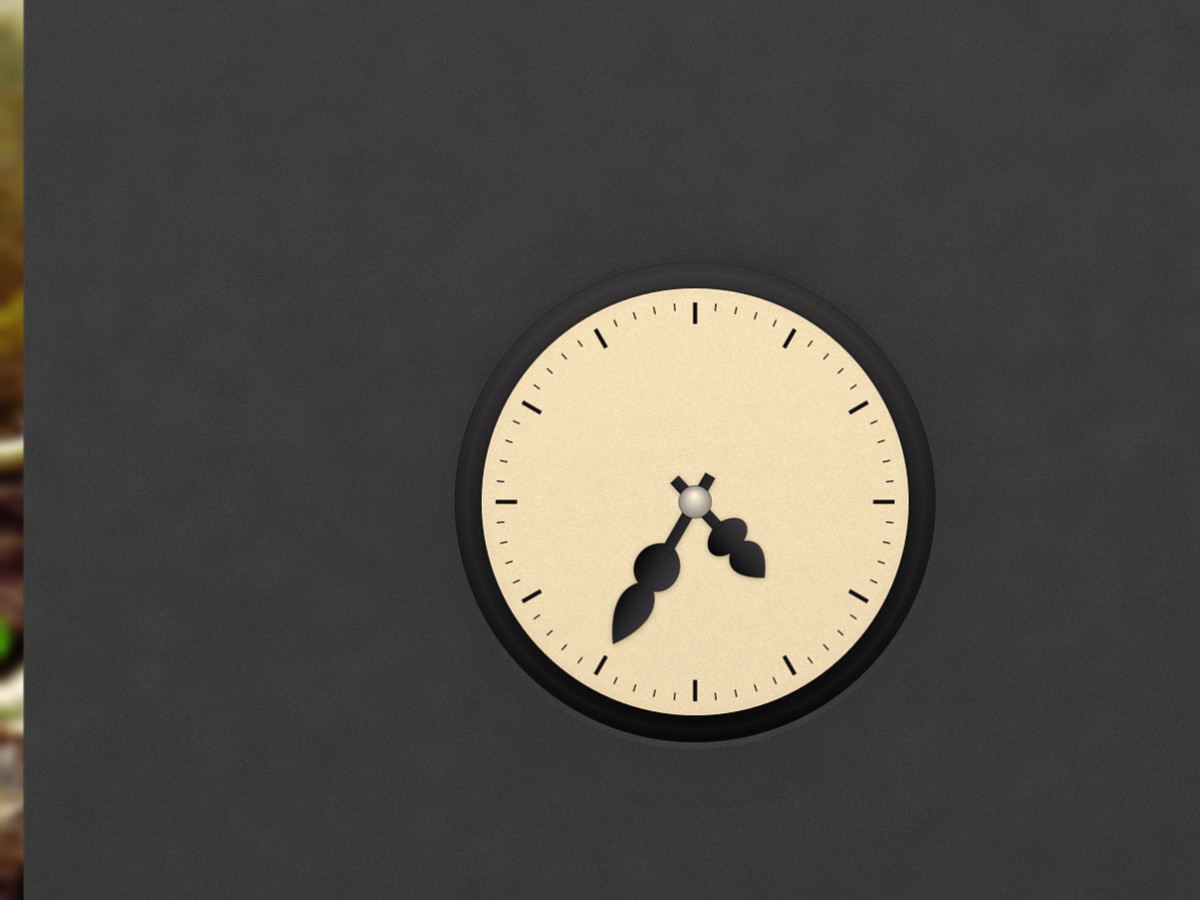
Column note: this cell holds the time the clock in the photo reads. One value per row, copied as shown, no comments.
4:35
